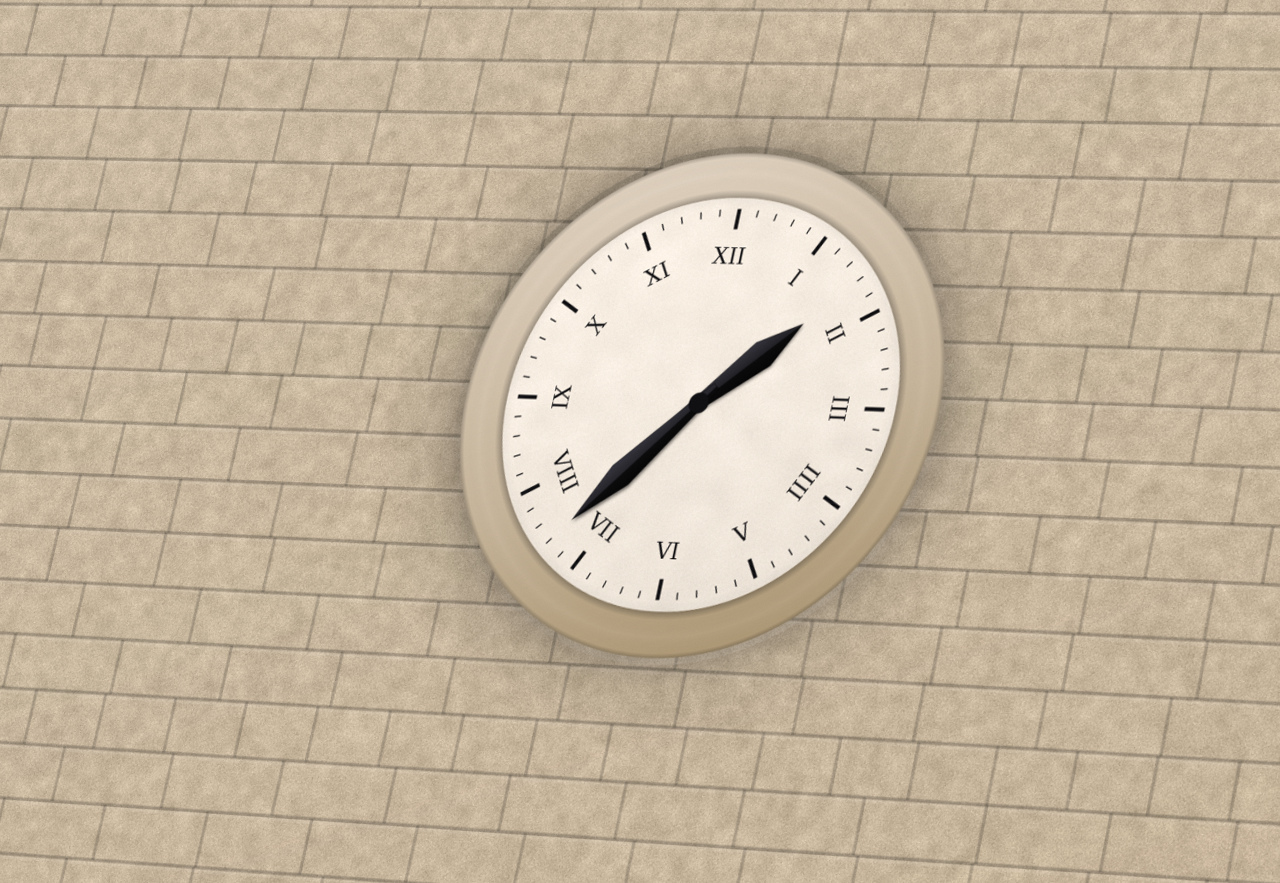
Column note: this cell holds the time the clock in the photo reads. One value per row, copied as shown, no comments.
1:37
